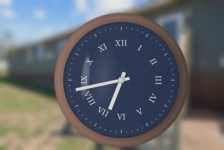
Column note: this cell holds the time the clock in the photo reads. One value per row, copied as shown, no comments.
6:43
